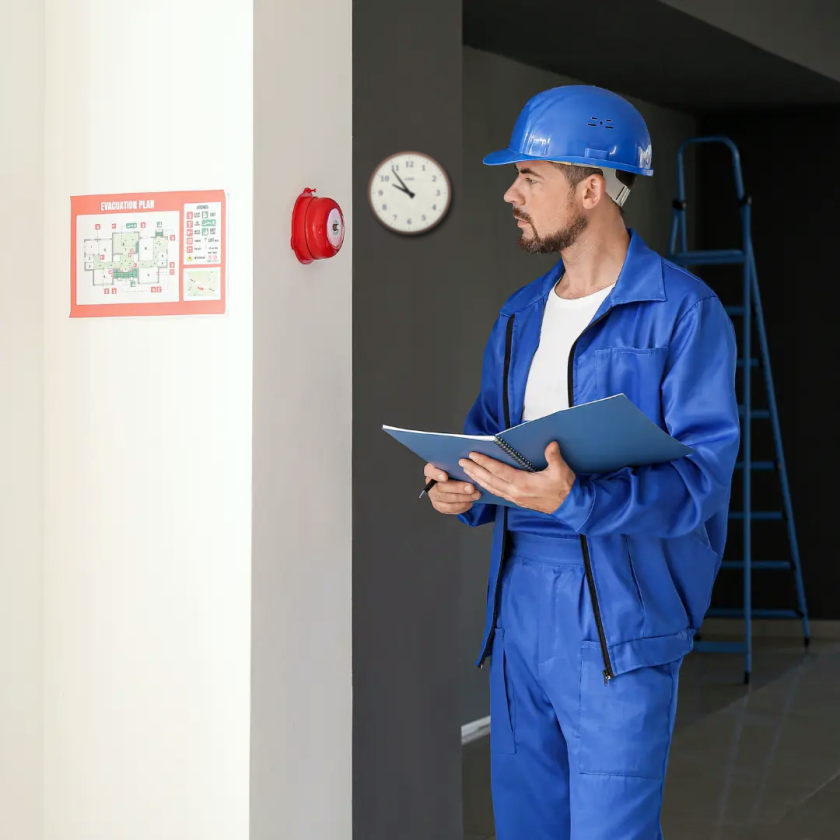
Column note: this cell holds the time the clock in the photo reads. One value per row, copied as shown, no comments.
9:54
